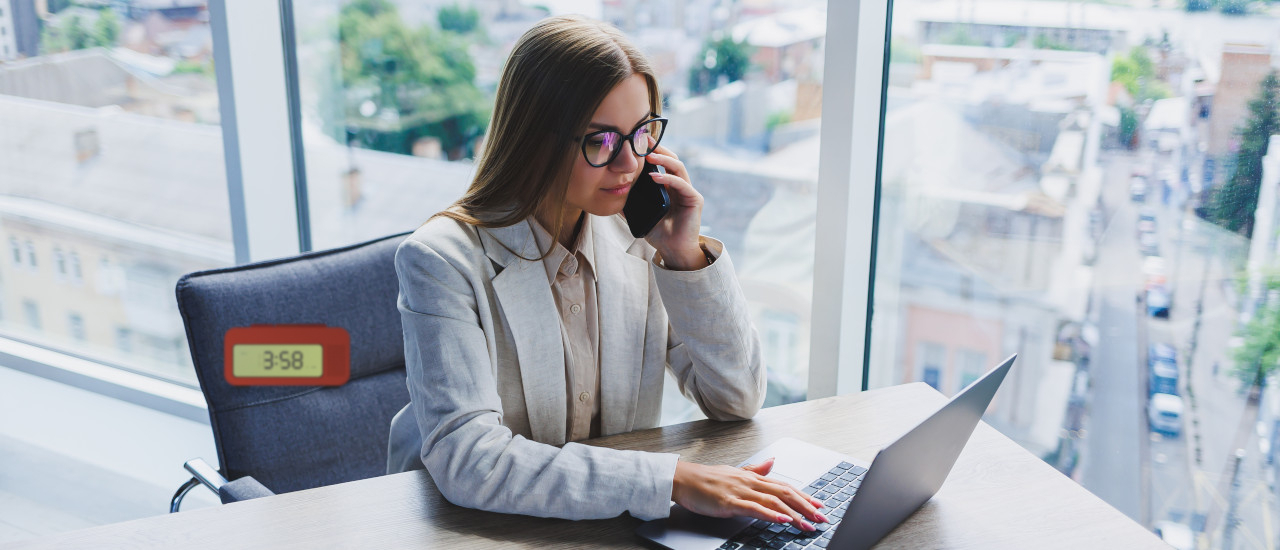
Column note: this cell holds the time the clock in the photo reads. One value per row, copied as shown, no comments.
3:58
